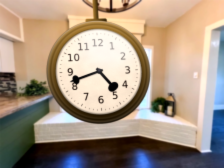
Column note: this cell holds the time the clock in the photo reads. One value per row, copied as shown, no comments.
4:42
